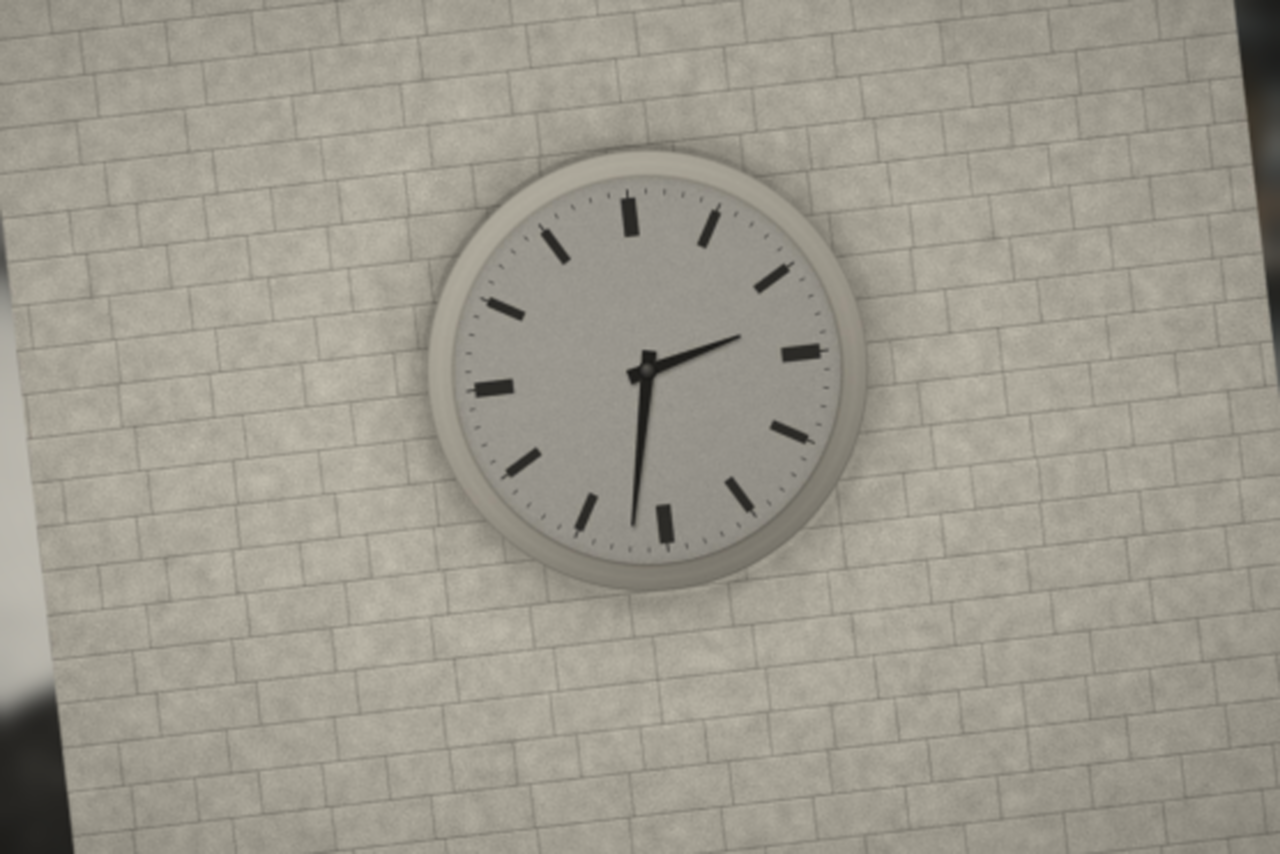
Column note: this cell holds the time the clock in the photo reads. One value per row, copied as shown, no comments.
2:32
